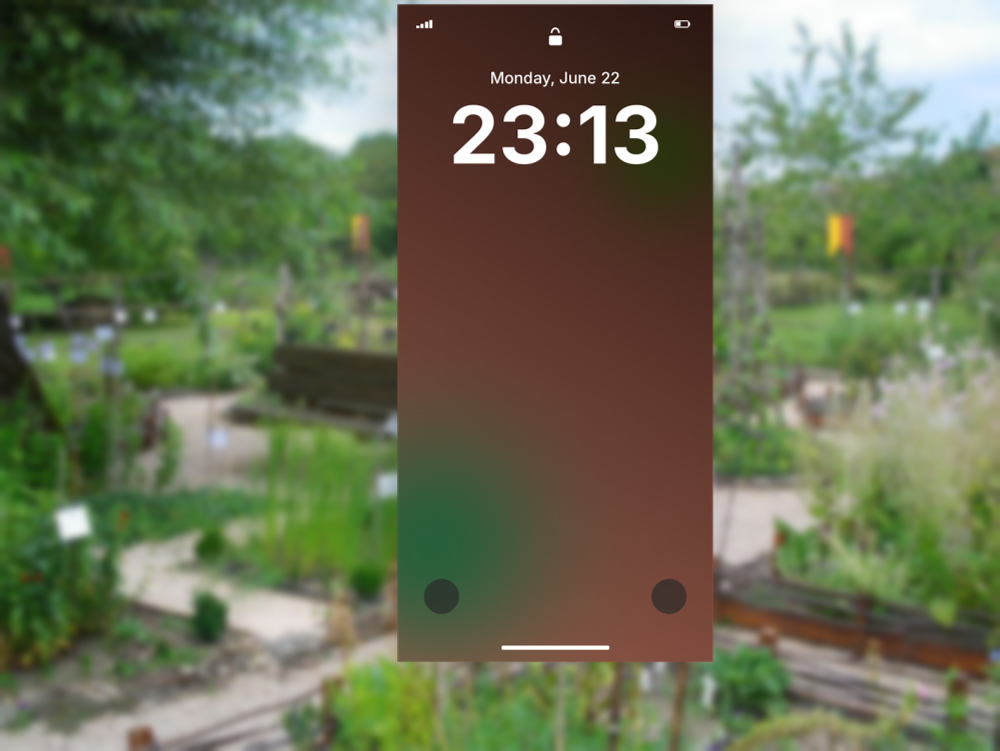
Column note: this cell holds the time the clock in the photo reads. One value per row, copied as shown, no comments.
23:13
